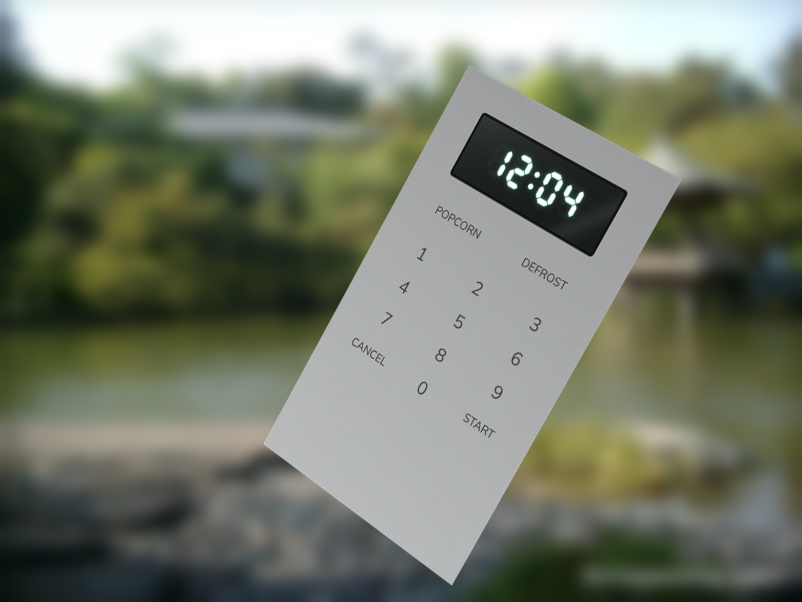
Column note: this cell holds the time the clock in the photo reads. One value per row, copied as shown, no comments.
12:04
